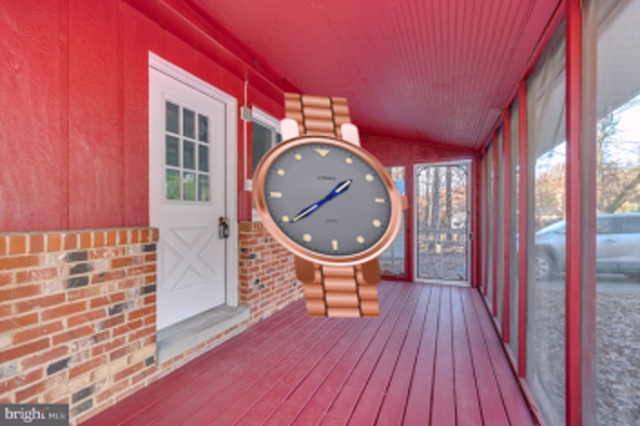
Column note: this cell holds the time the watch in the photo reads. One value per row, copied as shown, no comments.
1:39
